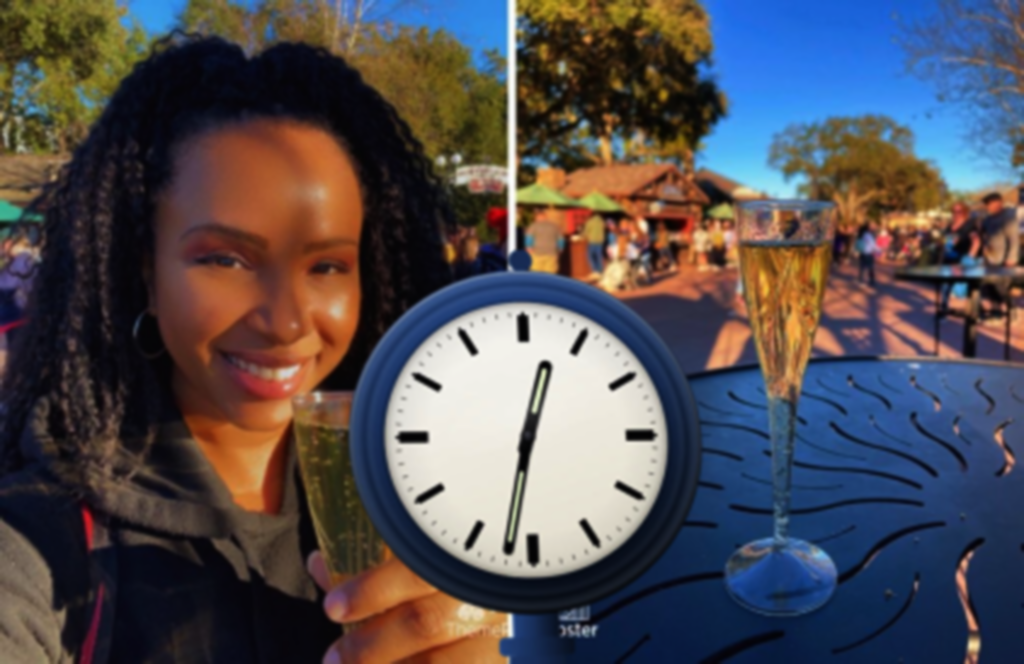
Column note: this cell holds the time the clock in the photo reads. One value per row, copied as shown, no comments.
12:32
